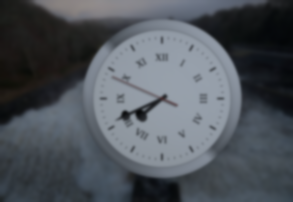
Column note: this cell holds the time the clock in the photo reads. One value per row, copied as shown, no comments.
7:40:49
